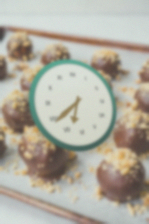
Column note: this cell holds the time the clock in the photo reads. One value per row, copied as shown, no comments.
6:39
